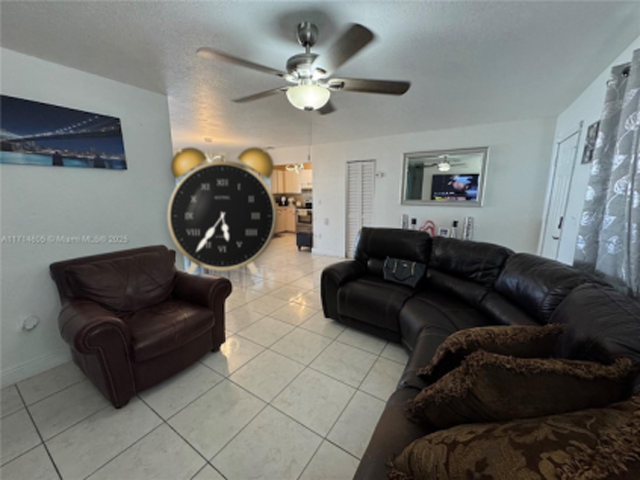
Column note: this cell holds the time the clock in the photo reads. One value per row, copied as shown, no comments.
5:36
